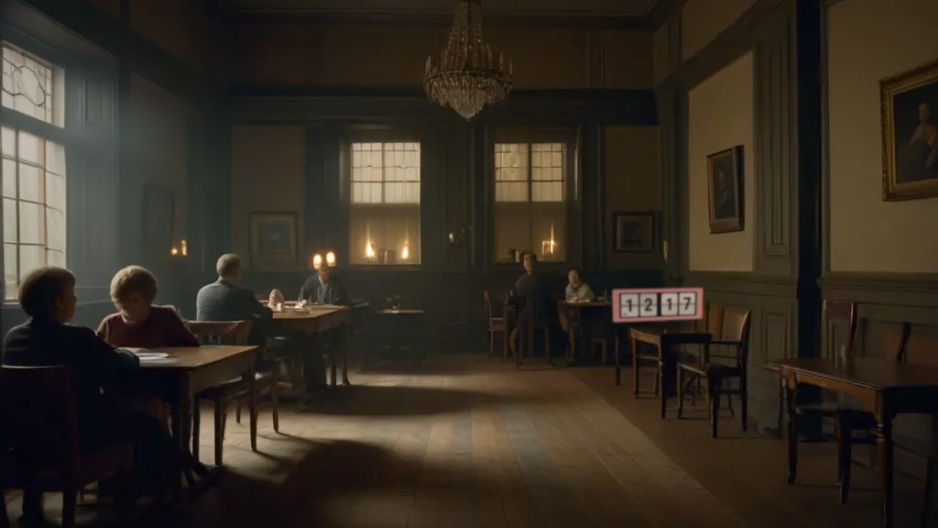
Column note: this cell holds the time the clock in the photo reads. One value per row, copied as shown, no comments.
12:17
